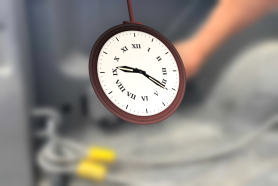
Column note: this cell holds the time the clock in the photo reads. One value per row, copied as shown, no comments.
9:21
